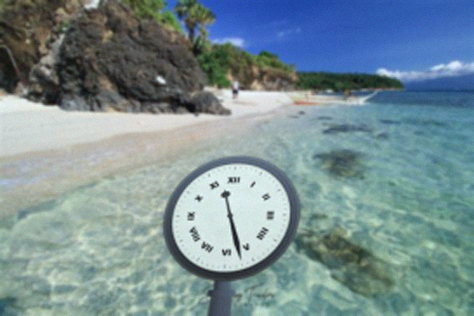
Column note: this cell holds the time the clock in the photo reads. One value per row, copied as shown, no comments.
11:27
